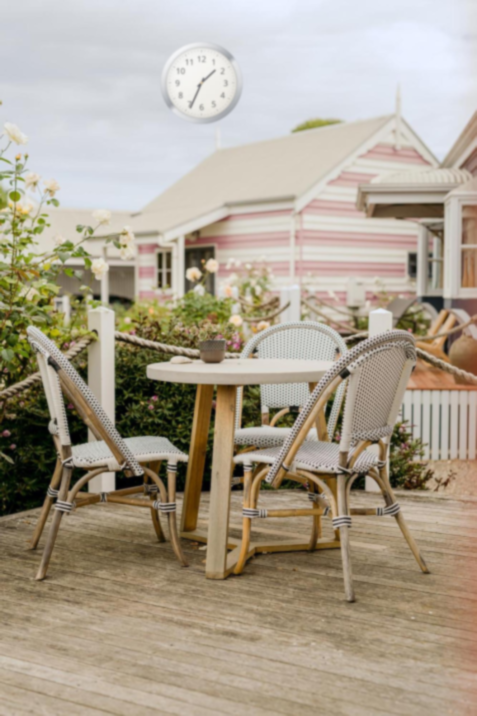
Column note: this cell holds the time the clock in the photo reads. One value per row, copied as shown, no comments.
1:34
